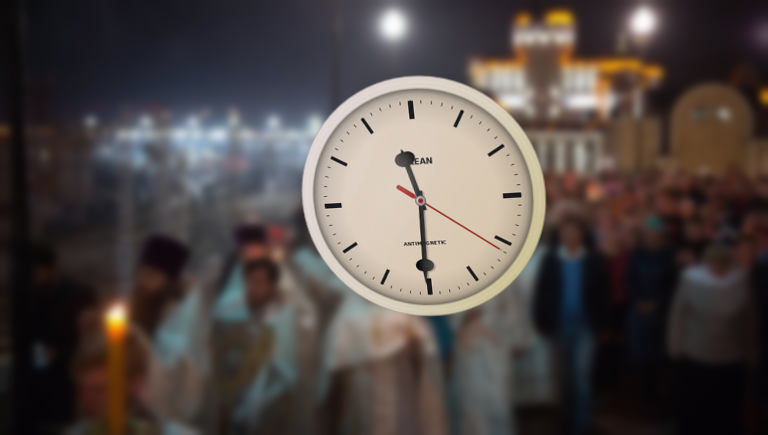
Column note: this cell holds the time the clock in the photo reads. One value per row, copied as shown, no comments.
11:30:21
